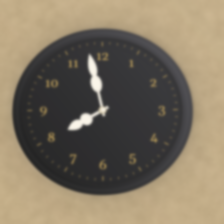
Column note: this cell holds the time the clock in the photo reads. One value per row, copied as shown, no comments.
7:58
